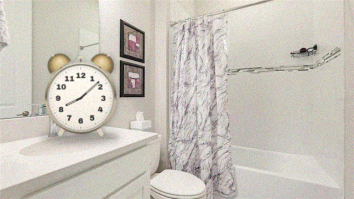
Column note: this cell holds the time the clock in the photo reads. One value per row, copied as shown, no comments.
8:08
